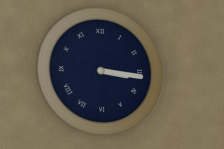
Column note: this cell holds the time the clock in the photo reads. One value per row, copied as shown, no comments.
3:16
